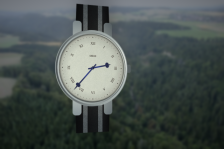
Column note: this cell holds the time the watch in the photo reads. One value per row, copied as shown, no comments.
2:37
